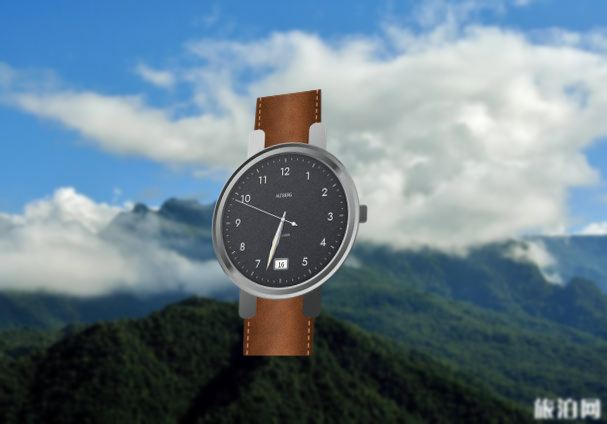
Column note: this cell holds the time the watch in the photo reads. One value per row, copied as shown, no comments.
6:32:49
